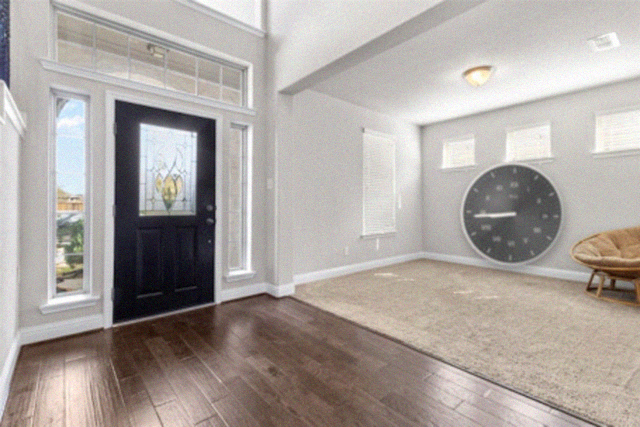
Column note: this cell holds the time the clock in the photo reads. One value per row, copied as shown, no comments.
8:44
